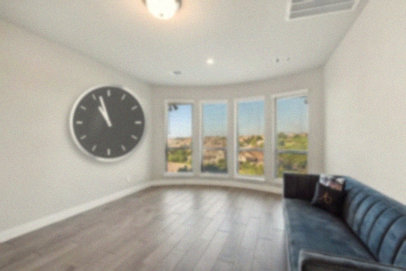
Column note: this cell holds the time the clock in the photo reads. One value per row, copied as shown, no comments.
10:57
